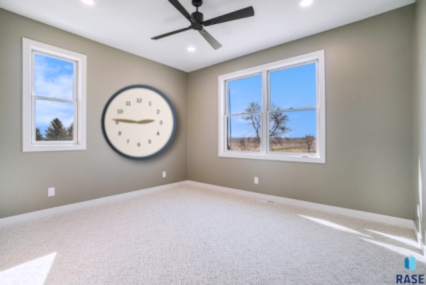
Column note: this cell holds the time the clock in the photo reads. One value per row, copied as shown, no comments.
2:46
